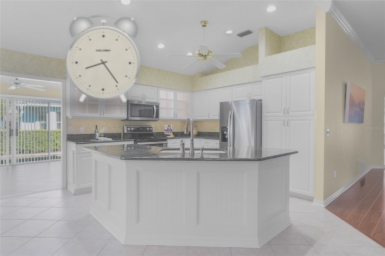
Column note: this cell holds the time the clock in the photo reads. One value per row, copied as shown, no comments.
8:24
